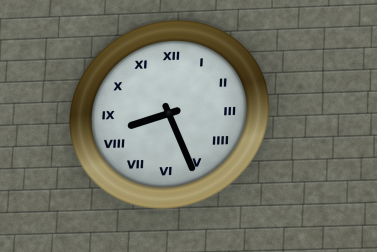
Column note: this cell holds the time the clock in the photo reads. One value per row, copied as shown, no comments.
8:26
